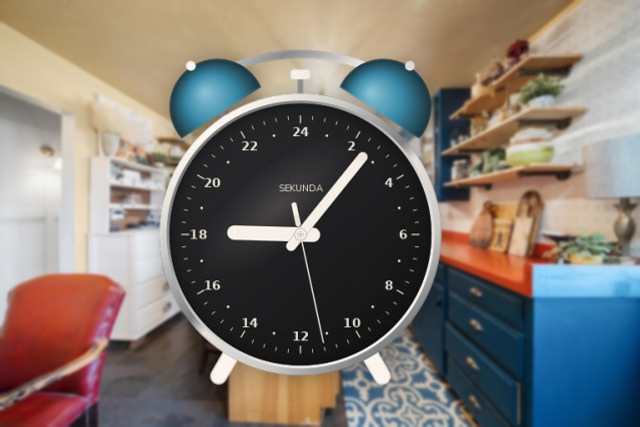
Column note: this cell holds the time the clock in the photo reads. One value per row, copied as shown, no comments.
18:06:28
